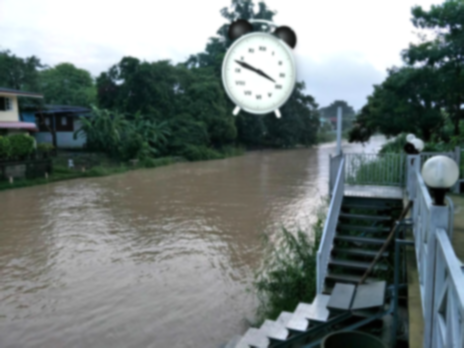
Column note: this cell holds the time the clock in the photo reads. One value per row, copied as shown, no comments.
3:48
